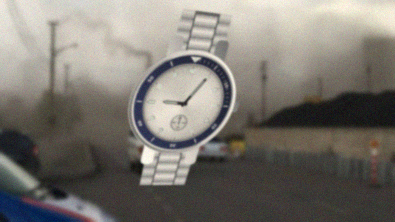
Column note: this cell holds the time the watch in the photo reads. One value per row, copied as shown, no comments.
9:05
